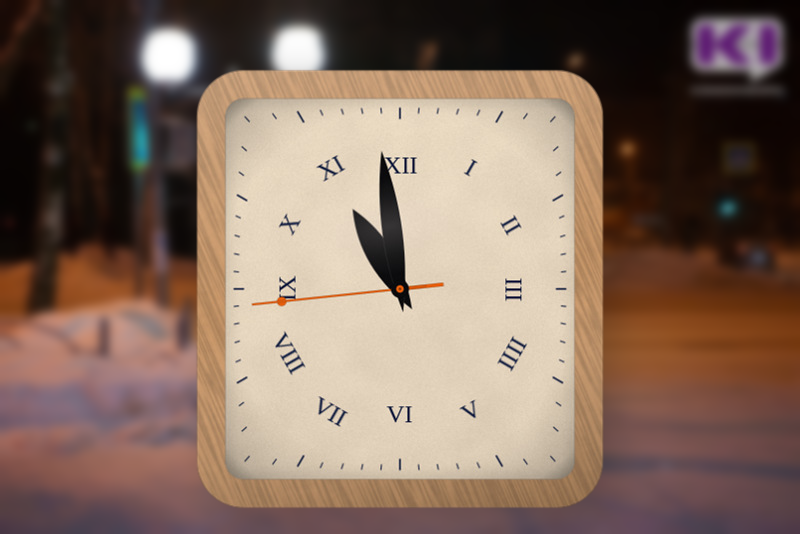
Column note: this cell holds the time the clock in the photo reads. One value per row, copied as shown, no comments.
10:58:44
